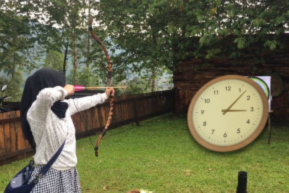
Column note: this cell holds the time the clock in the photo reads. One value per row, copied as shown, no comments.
3:07
